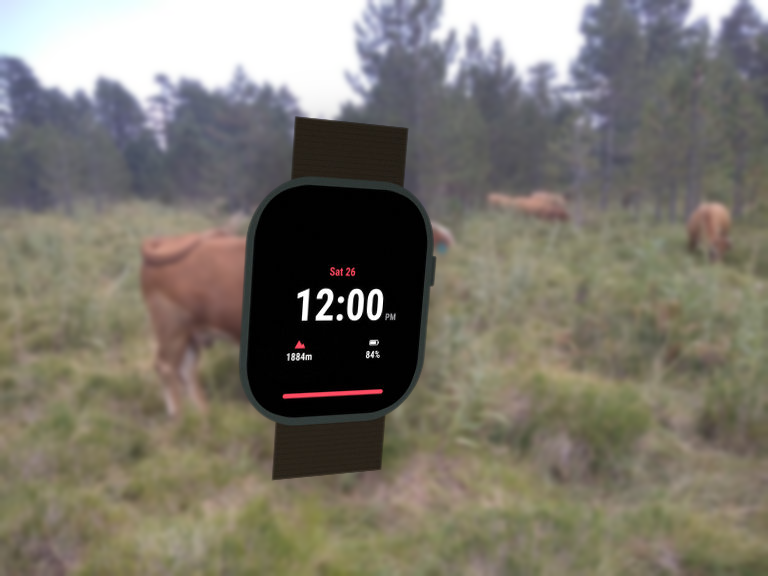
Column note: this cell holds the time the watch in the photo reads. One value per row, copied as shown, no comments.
12:00
